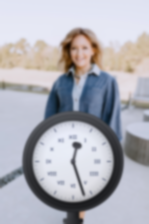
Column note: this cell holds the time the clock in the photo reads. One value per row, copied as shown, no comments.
12:27
